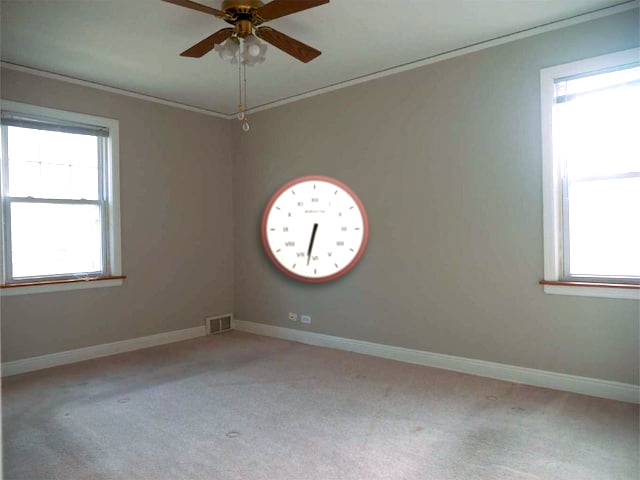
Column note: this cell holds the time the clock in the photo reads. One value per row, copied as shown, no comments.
6:32
